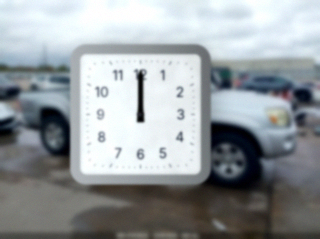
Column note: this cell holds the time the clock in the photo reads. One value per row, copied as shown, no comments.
12:00
